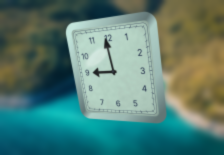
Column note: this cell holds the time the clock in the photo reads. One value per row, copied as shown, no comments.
8:59
